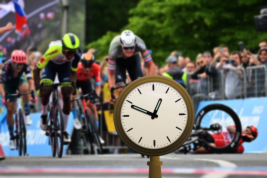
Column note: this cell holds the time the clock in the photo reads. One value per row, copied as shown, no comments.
12:49
